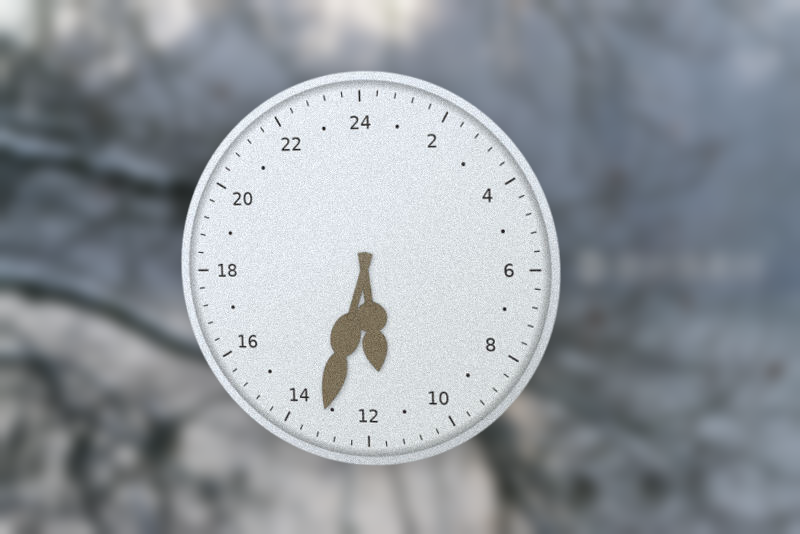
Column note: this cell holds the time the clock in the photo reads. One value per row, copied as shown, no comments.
11:33
